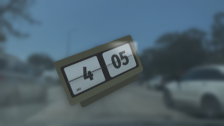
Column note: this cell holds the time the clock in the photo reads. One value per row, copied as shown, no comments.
4:05
